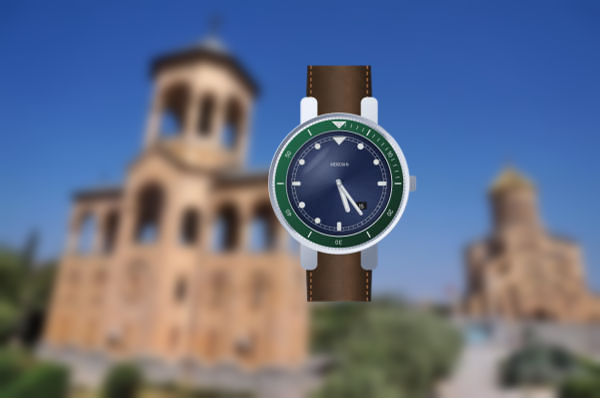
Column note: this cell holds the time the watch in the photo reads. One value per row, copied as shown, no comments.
5:24
